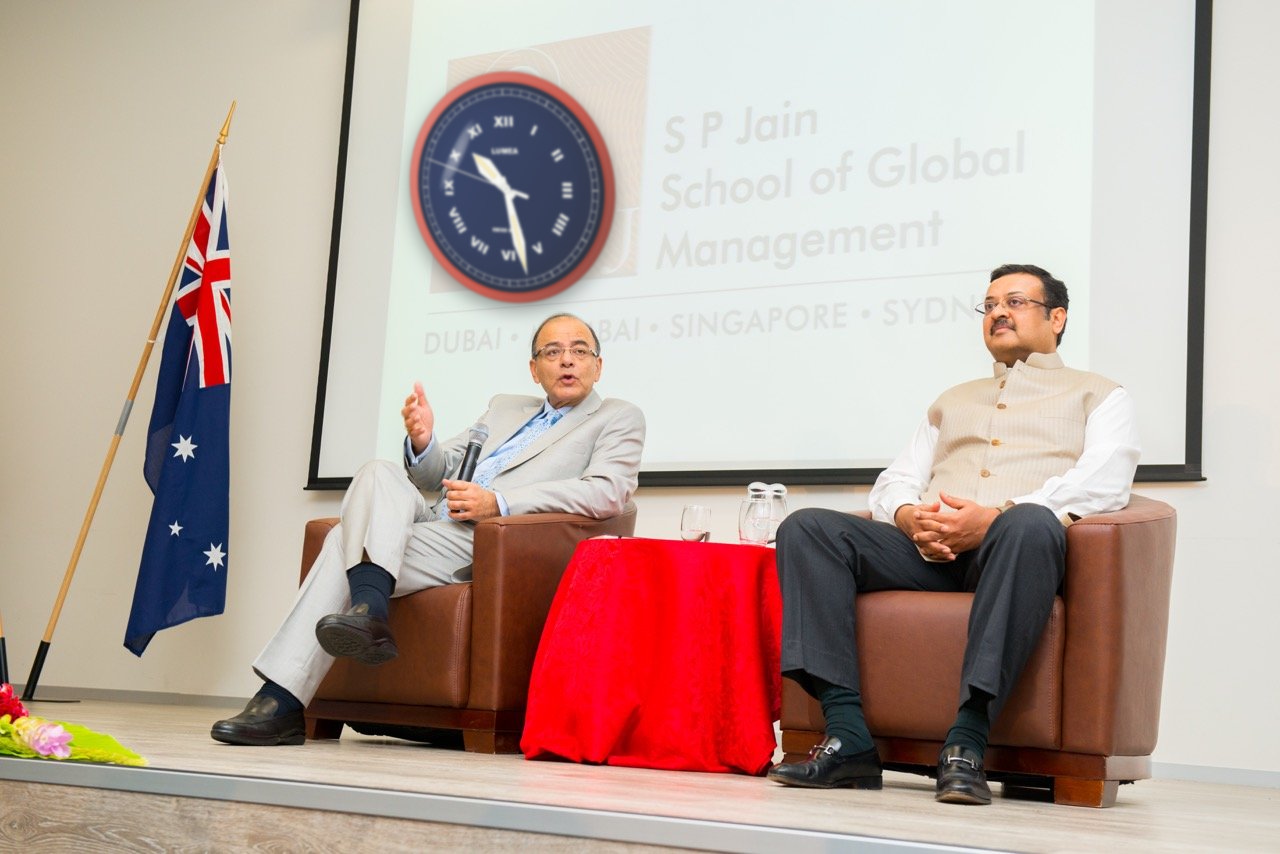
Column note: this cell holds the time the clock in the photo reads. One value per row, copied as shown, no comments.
10:27:48
